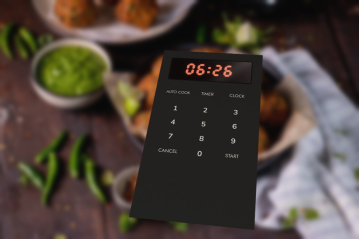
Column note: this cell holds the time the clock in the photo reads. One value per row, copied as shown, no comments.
6:26
